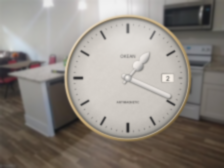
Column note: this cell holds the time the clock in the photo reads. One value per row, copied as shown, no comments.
1:19
